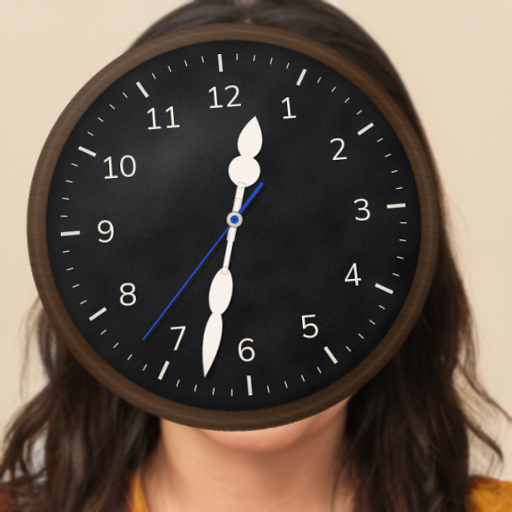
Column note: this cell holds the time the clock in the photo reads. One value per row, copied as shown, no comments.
12:32:37
